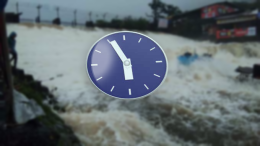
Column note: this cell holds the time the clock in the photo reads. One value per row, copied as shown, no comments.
5:56
